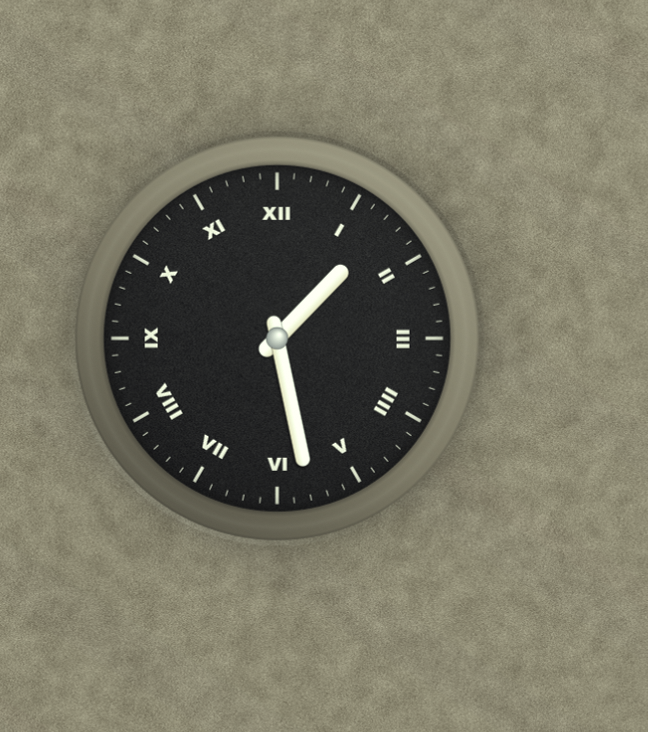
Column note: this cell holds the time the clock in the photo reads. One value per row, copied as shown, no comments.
1:28
